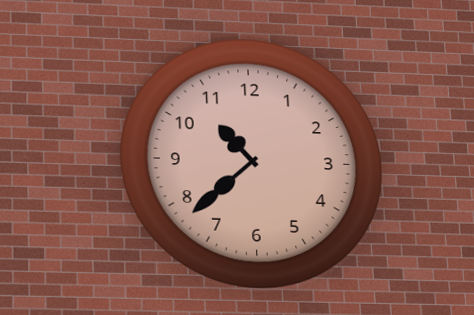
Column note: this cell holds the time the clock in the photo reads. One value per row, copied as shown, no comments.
10:38
